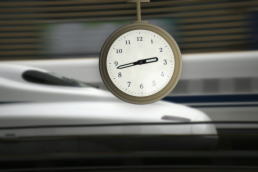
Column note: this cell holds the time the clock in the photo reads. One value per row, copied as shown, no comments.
2:43
